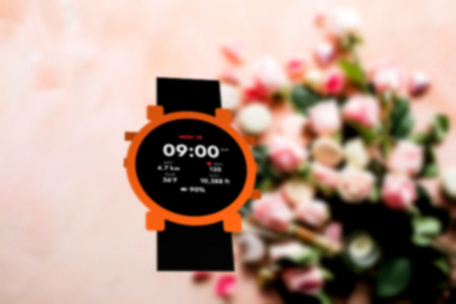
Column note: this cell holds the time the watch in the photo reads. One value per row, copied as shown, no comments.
9:00
